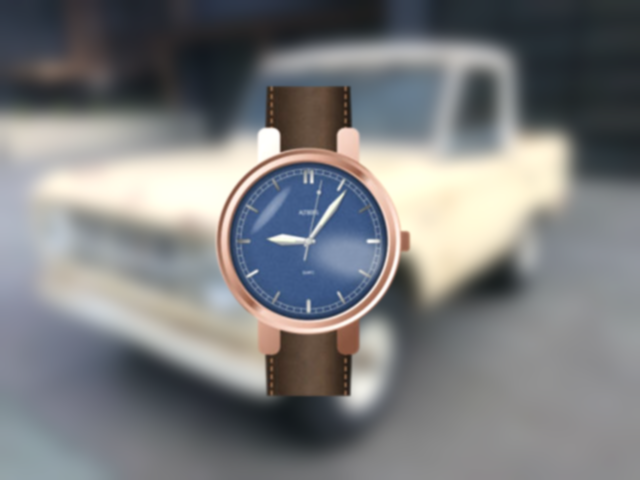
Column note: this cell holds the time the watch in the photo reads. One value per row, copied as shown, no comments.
9:06:02
